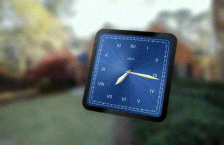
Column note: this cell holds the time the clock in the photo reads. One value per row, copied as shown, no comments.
7:16
